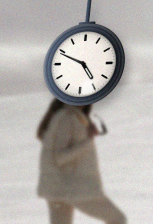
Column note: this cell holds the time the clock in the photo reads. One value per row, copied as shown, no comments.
4:49
